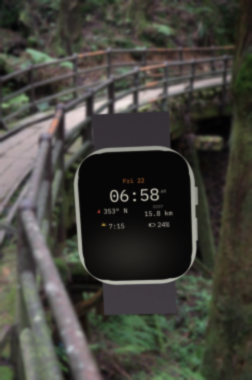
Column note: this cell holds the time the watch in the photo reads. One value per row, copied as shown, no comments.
6:58
